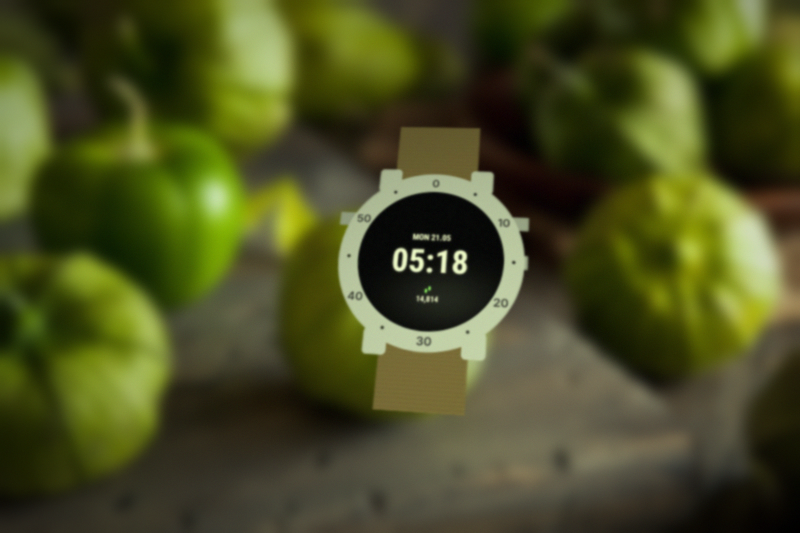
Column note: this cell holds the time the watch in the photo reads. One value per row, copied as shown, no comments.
5:18
